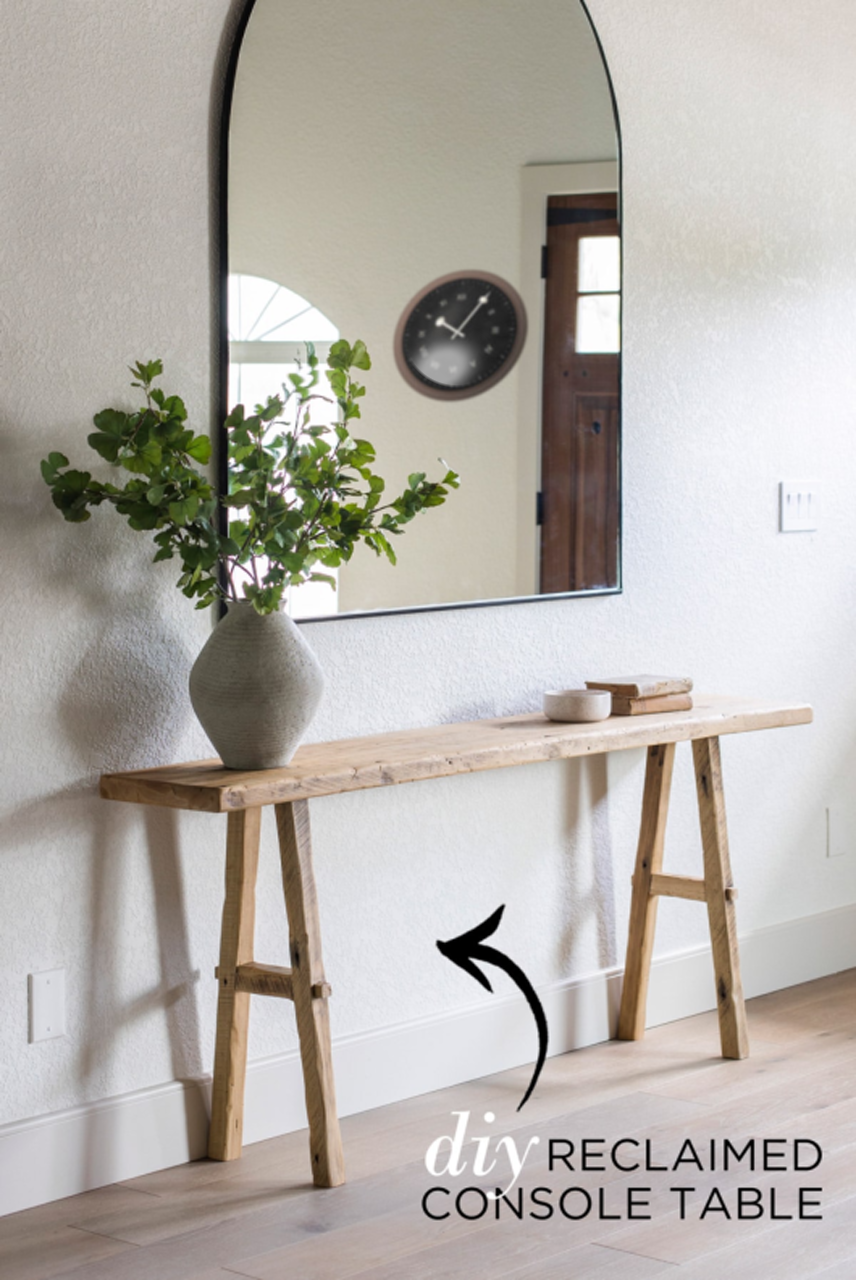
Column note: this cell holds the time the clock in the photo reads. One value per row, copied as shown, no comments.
10:06
